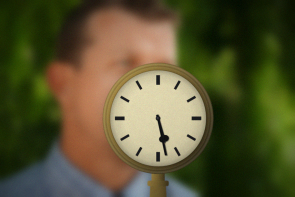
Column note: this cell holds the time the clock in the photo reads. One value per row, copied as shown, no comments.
5:28
